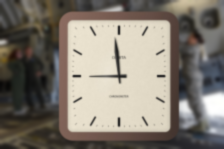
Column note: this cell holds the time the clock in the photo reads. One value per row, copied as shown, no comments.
8:59
